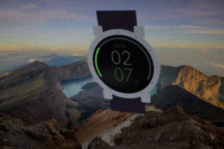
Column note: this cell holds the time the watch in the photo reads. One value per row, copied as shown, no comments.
2:07
